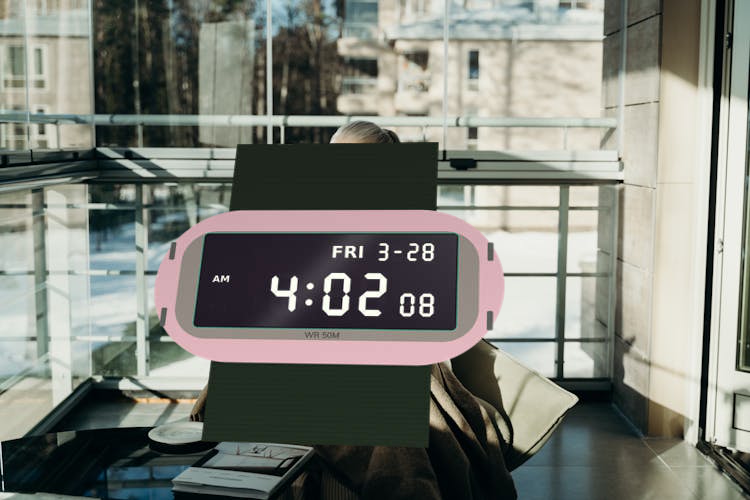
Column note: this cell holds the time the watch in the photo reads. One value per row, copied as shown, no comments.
4:02:08
